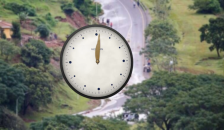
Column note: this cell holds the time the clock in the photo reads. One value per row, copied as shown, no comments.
12:01
